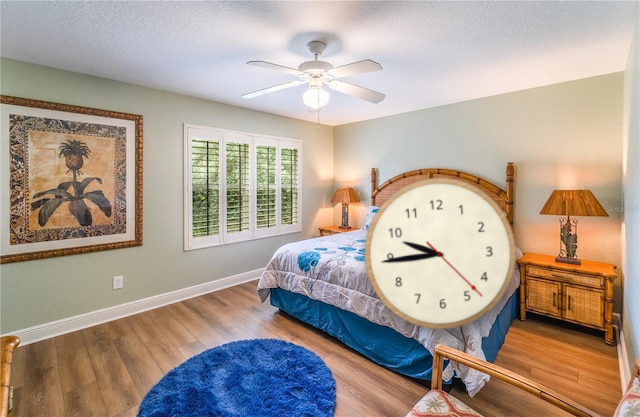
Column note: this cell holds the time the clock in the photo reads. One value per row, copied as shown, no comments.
9:44:23
